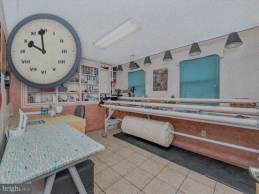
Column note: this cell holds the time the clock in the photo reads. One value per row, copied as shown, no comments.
9:59
